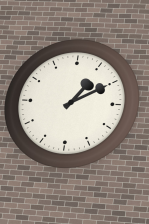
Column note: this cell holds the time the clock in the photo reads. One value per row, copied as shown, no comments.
1:10
